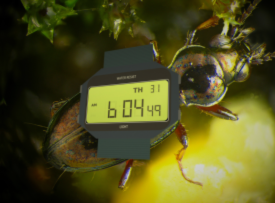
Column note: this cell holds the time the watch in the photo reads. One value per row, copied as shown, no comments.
6:04:49
